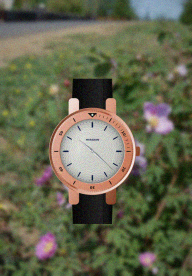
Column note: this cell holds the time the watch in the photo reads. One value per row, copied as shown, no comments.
10:22
